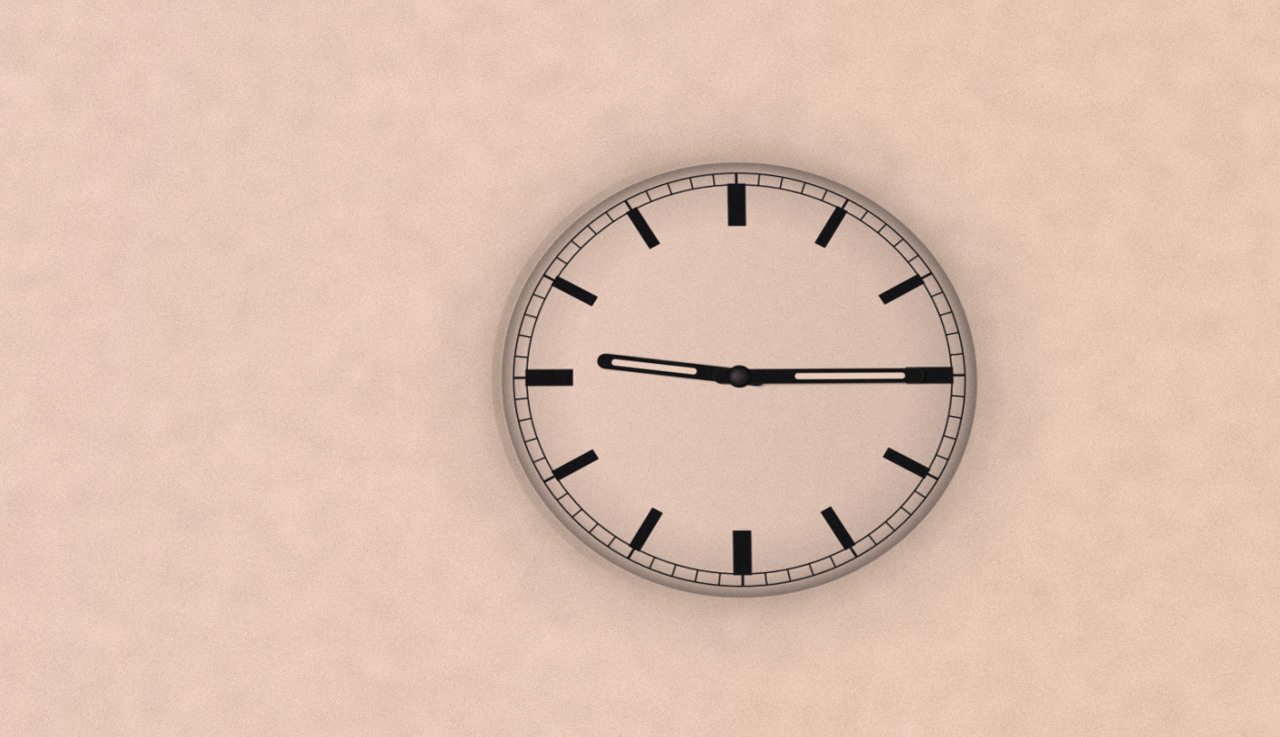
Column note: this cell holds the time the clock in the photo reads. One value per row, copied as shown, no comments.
9:15
